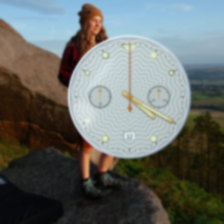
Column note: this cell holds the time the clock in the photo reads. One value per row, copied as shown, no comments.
4:20
